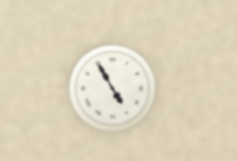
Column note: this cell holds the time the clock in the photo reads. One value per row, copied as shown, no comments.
4:55
